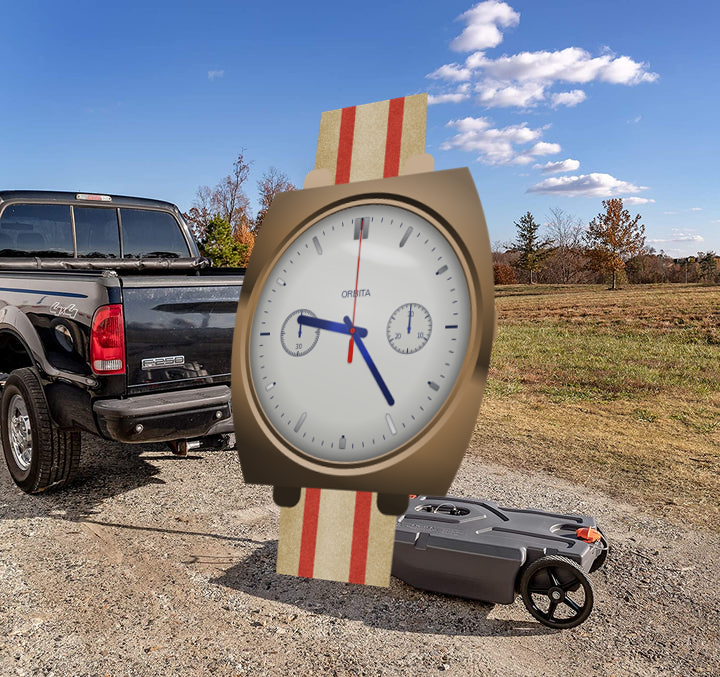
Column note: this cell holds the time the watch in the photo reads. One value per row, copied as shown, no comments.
9:24
